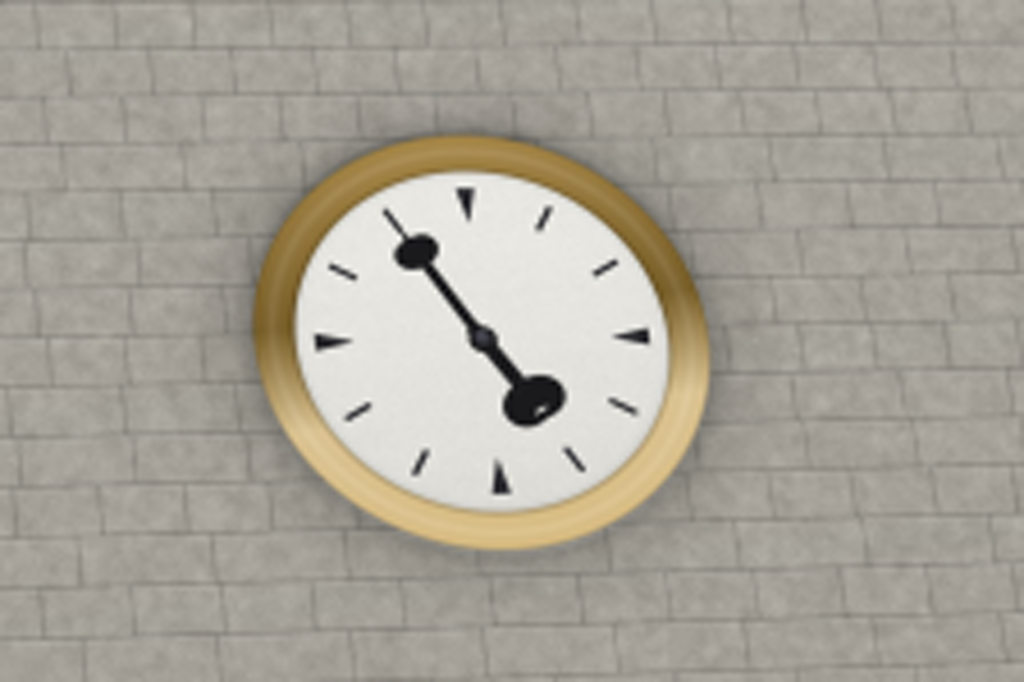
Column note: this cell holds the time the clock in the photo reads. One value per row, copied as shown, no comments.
4:55
